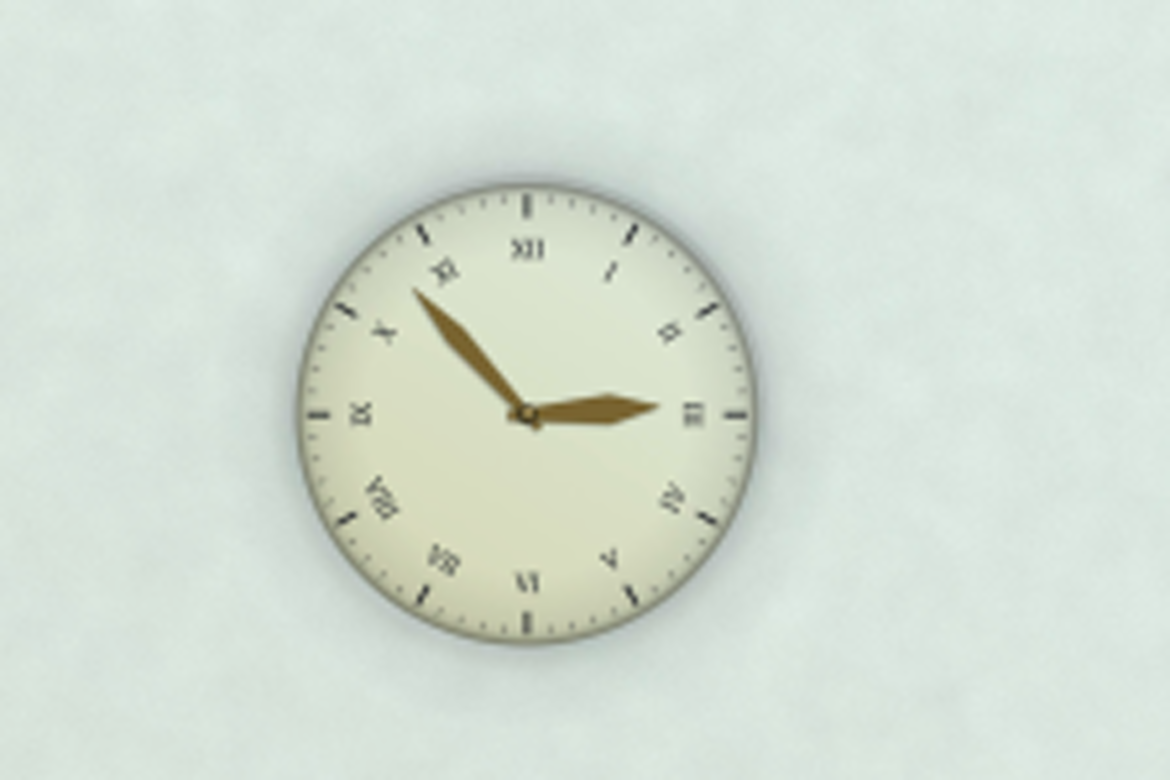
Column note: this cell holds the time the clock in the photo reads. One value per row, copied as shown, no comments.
2:53
